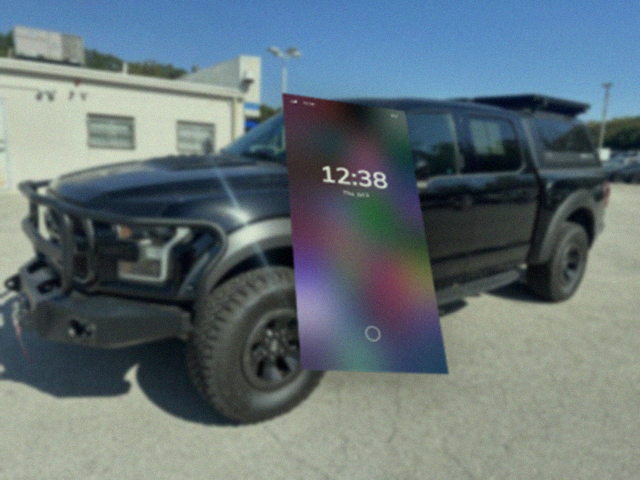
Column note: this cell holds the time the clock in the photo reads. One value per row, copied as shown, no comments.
12:38
